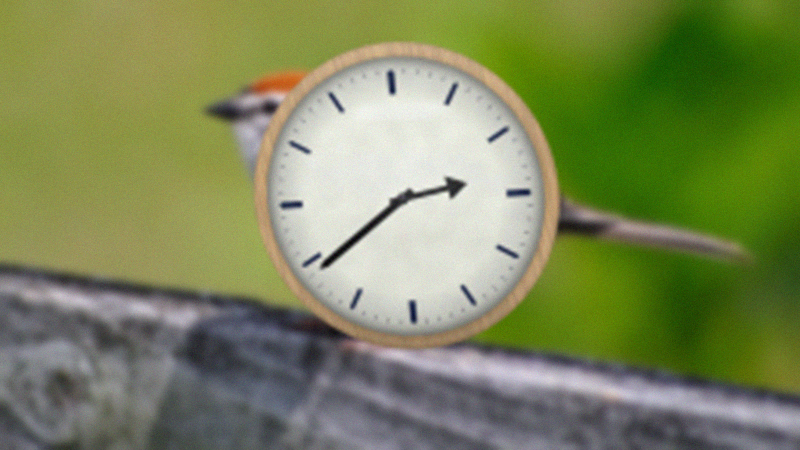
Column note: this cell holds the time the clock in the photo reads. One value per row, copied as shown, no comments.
2:39
